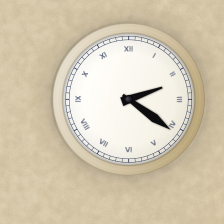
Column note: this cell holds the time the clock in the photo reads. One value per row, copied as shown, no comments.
2:21
